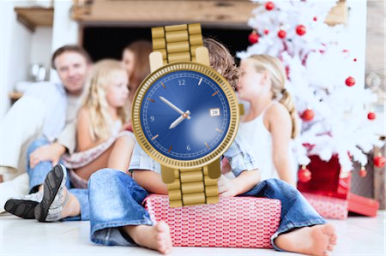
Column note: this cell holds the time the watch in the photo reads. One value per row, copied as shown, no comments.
7:52
